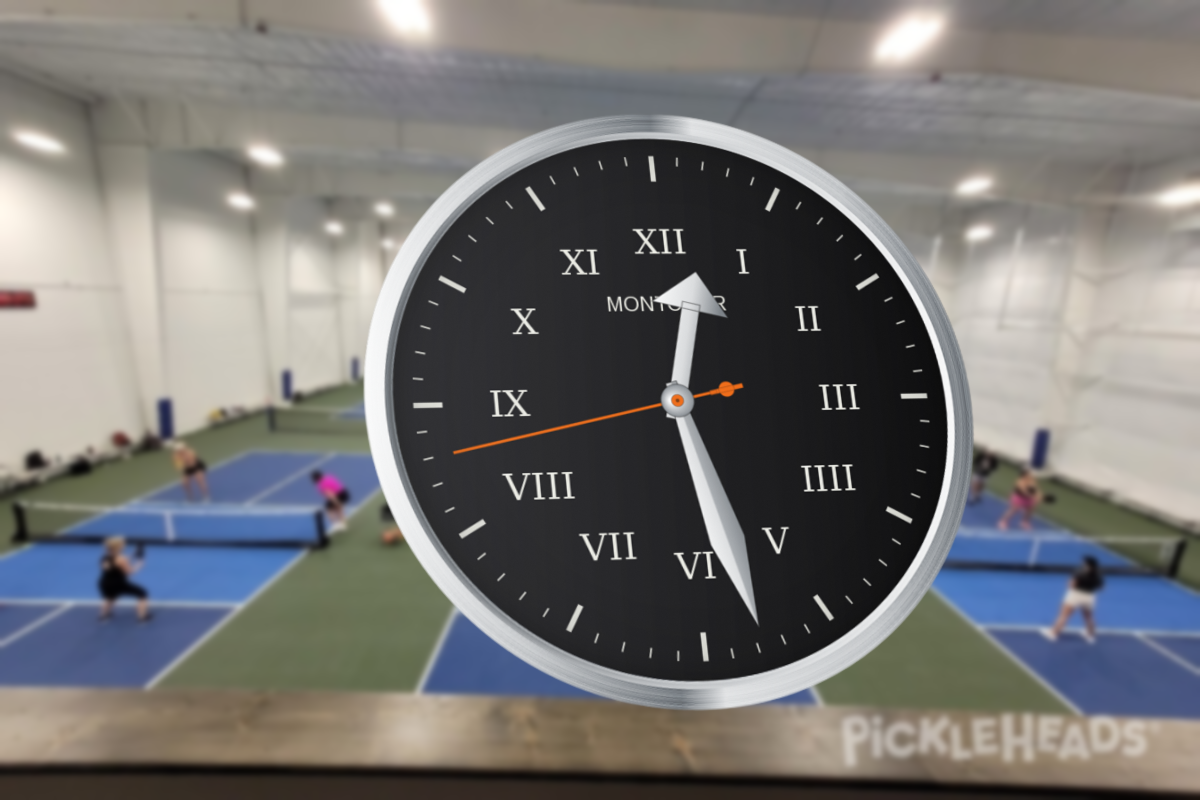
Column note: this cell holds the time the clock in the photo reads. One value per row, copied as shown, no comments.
12:27:43
